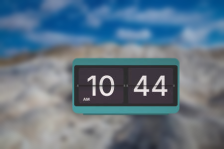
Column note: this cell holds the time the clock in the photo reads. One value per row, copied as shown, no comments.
10:44
